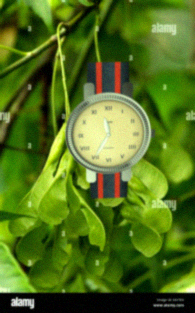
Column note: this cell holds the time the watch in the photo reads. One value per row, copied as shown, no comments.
11:35
